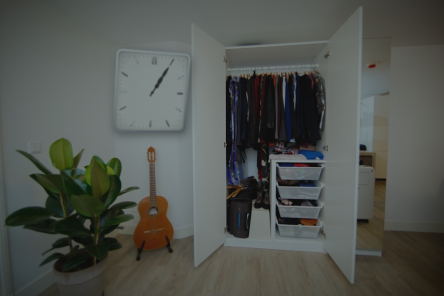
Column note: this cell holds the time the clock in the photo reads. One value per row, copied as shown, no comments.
1:05
